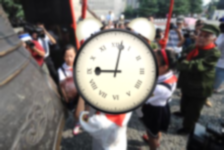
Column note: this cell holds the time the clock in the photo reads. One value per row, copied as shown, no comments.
9:02
